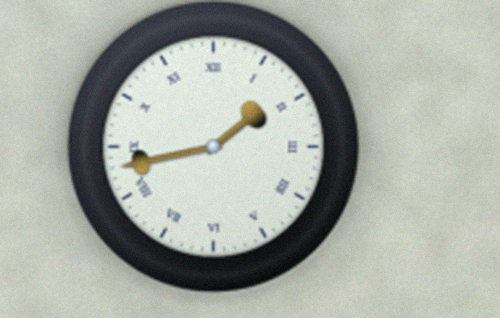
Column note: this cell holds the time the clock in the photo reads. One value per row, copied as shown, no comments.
1:43
